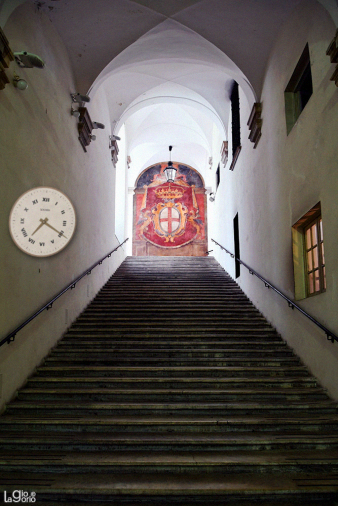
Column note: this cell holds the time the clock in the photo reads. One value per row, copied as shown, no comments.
7:20
